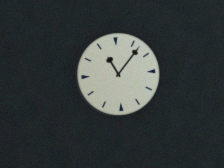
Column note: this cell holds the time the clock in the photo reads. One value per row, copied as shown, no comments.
11:07
